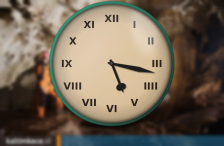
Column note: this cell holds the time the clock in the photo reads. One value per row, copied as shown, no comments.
5:17
